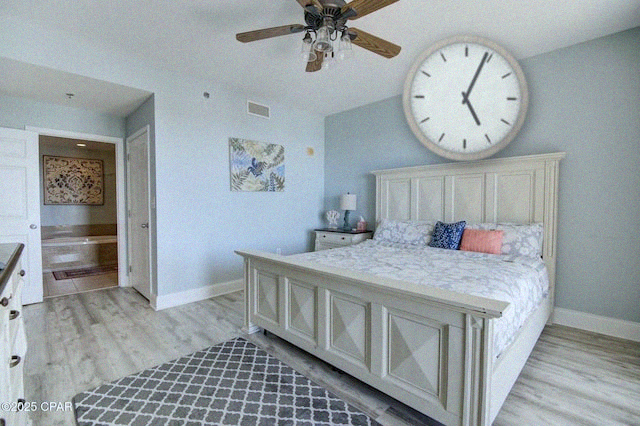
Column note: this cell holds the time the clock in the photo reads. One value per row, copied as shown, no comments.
5:04
